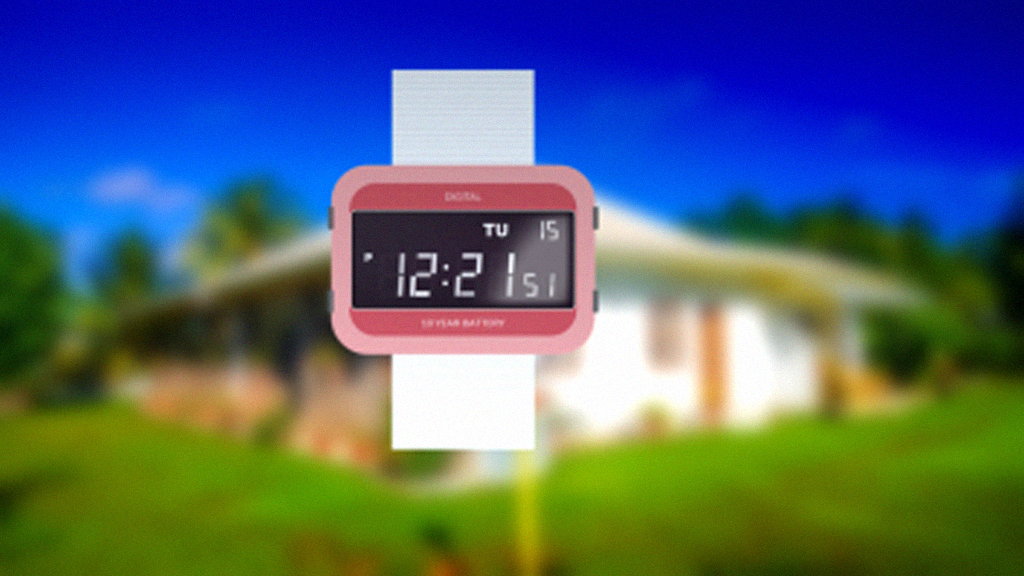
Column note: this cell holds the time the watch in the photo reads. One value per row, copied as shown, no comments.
12:21:51
